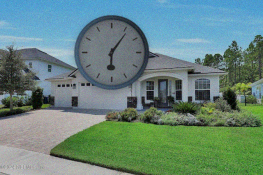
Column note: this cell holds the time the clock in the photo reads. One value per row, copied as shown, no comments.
6:06
